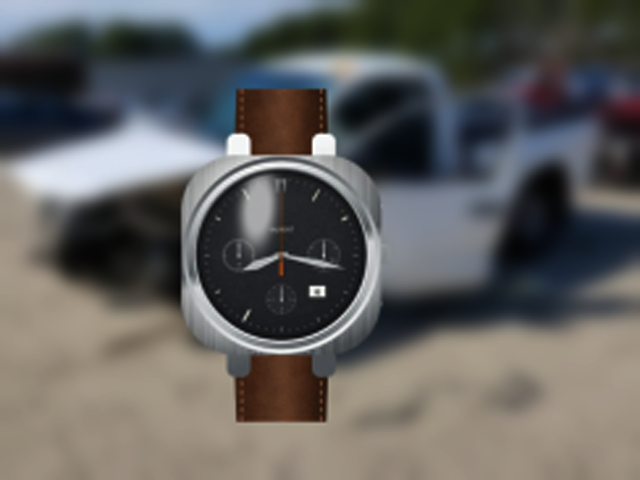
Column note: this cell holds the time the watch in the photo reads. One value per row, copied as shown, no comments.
8:17
